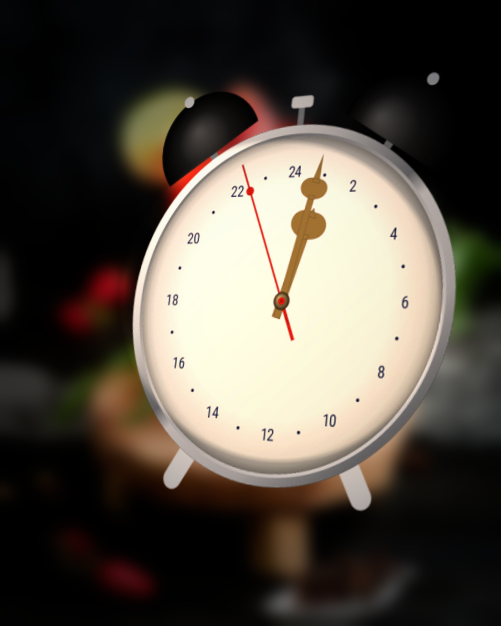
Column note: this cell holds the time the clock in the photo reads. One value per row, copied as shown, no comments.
1:01:56
